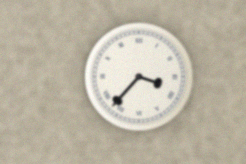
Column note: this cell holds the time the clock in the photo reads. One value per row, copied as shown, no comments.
3:37
